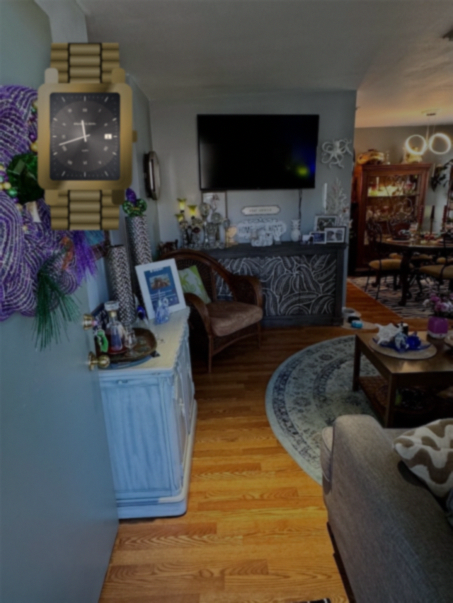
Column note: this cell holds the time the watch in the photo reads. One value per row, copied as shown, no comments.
11:42
